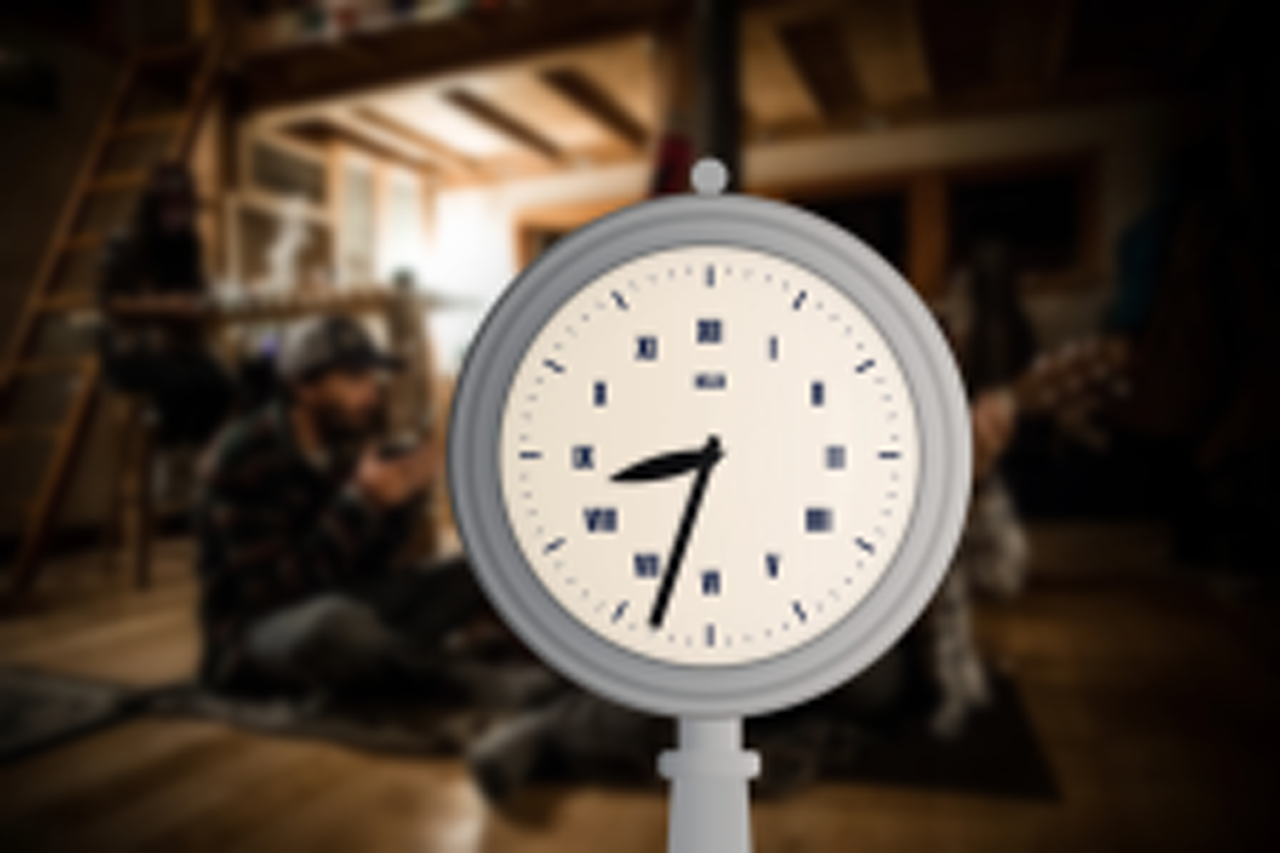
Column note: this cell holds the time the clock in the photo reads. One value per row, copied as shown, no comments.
8:33
